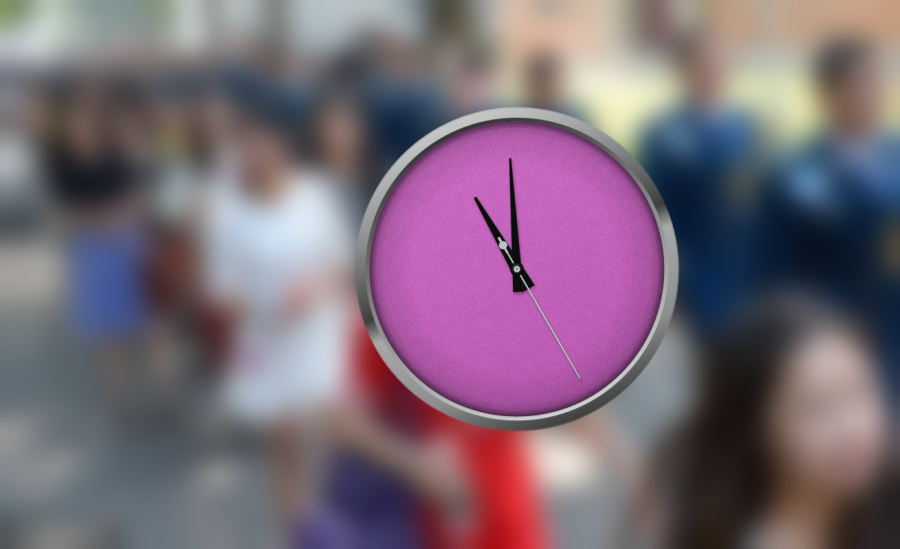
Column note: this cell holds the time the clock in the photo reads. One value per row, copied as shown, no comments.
10:59:25
